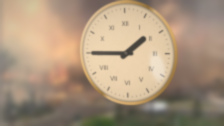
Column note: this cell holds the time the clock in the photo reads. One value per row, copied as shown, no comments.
1:45
